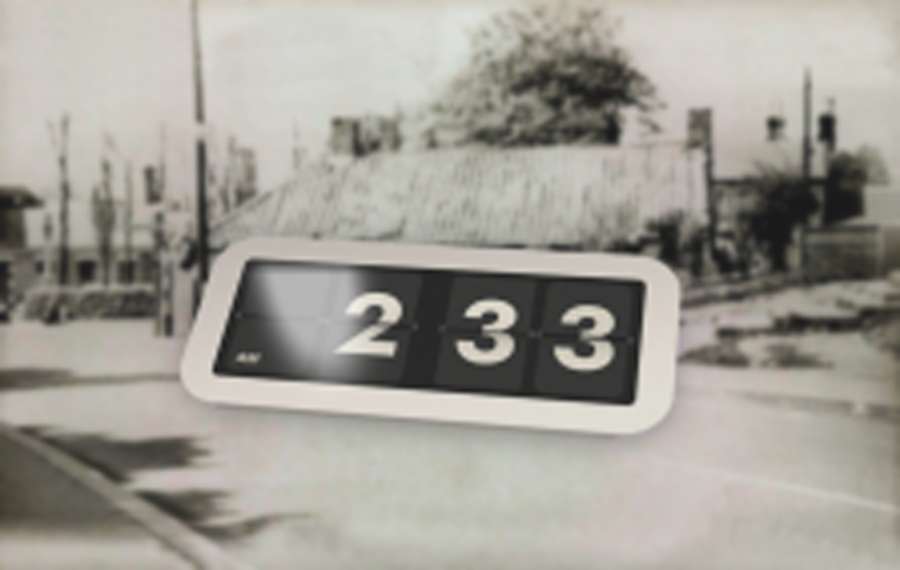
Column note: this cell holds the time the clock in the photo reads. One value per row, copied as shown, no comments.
2:33
